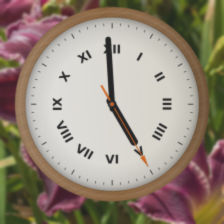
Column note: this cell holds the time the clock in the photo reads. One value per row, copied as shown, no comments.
4:59:25
